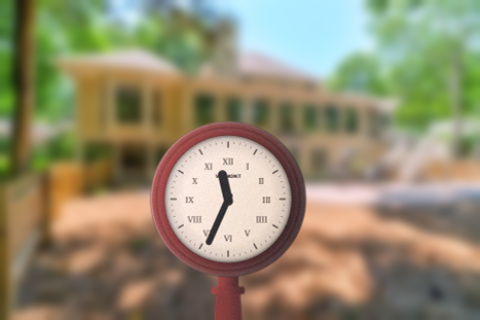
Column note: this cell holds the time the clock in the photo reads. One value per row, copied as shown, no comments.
11:34
